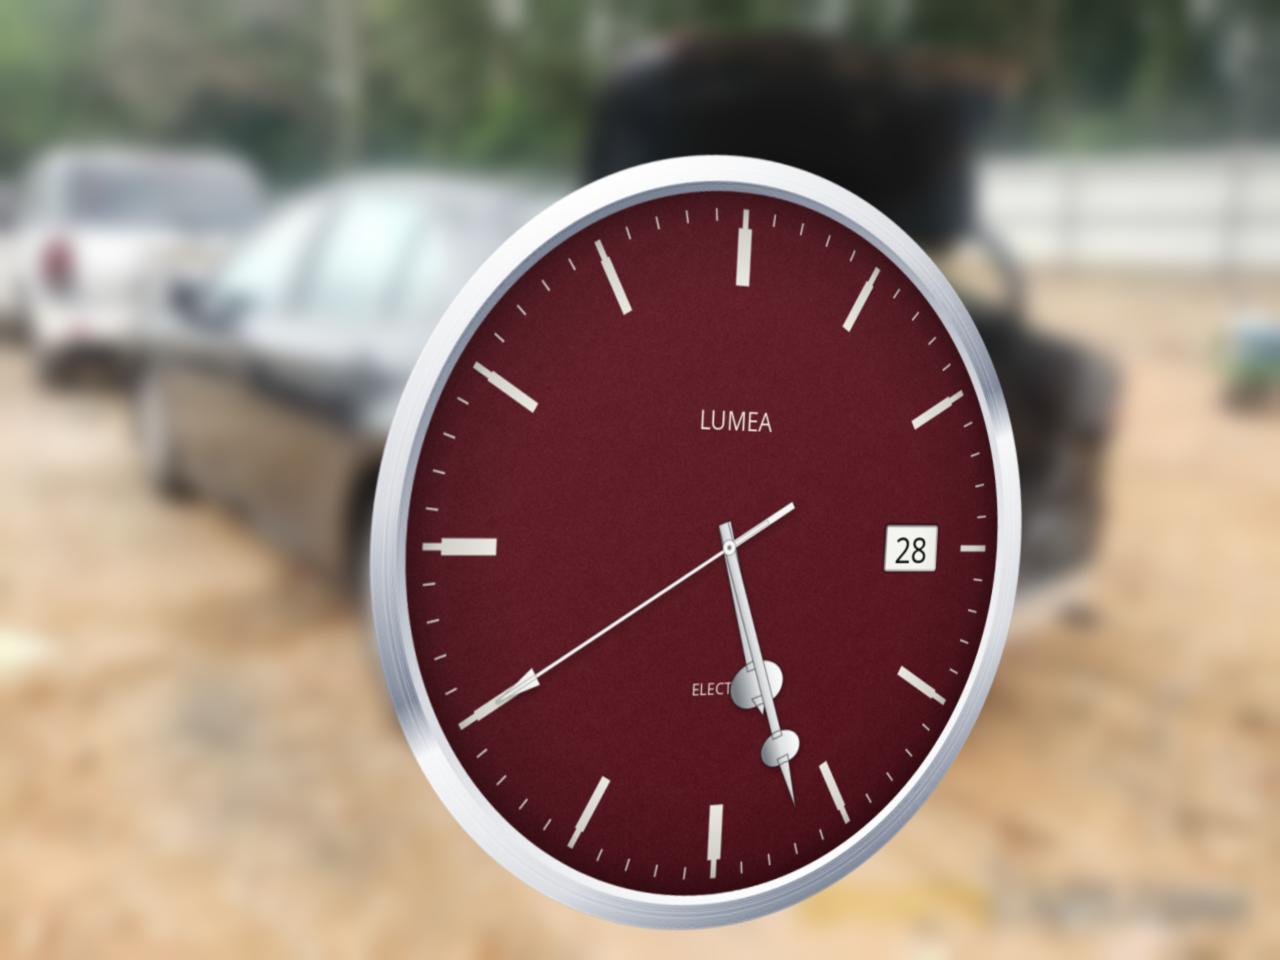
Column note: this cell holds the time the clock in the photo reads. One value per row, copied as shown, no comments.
5:26:40
